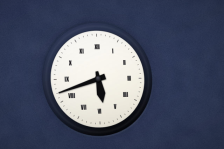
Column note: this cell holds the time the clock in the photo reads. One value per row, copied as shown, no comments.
5:42
